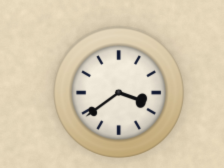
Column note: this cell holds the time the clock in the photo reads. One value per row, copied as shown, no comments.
3:39
